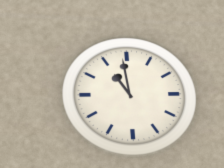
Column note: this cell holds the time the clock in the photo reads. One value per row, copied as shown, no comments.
10:59
